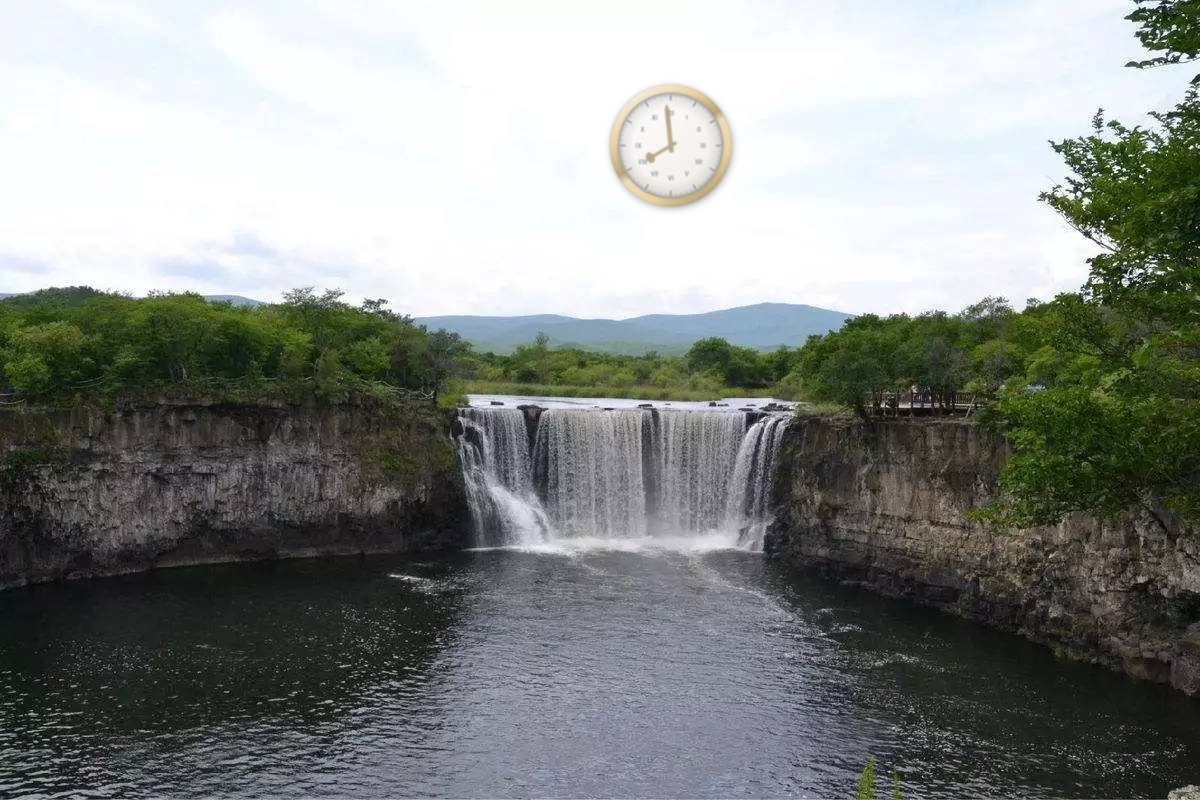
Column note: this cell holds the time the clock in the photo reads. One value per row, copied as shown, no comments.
7:59
